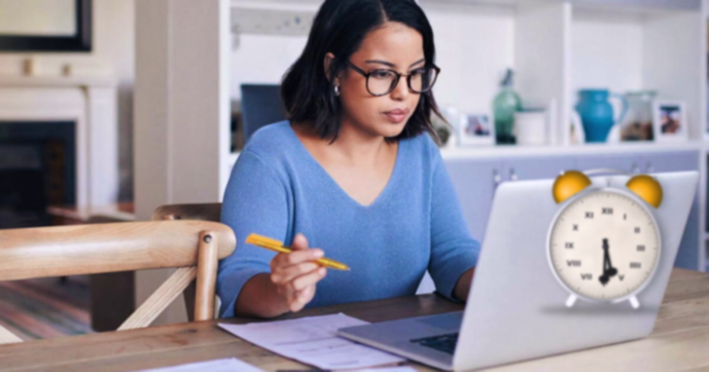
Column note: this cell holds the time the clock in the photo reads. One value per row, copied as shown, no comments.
5:30
